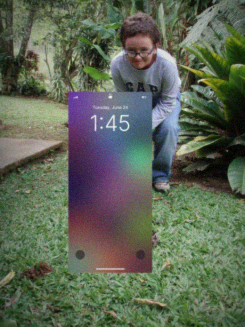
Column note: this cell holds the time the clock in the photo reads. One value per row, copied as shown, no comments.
1:45
